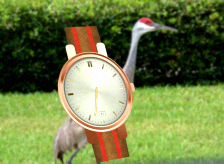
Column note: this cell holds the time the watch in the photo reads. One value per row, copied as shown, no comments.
6:33
